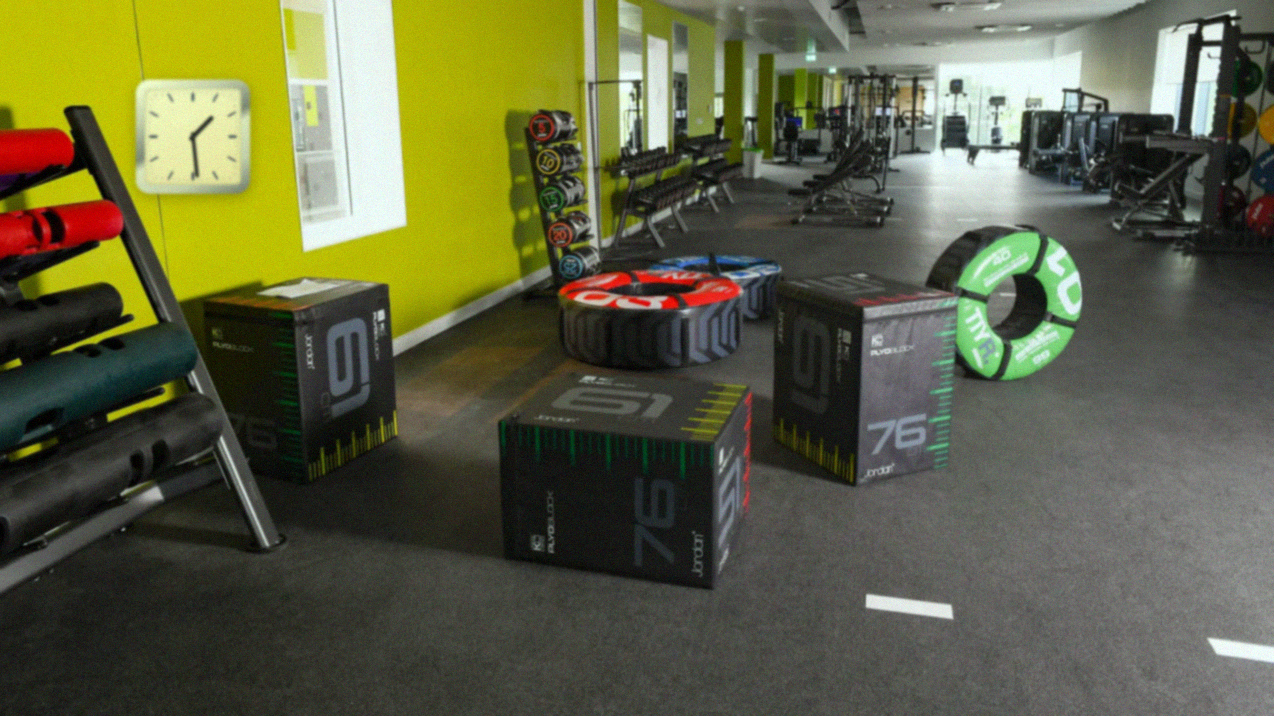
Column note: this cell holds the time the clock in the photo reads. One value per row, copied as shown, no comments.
1:29
